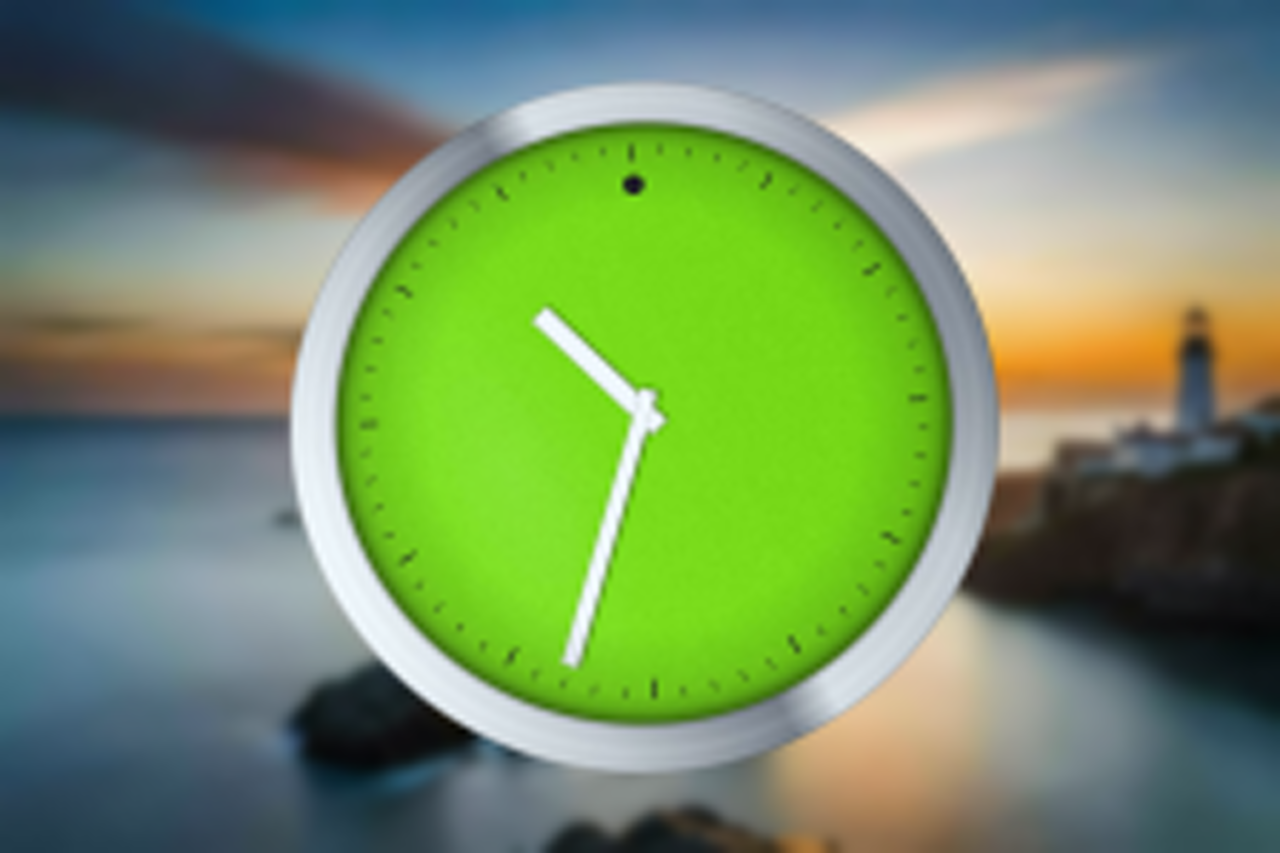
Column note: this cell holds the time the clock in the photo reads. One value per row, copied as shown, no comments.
10:33
